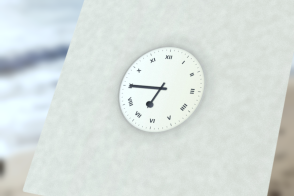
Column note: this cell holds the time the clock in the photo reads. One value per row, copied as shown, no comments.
6:45
